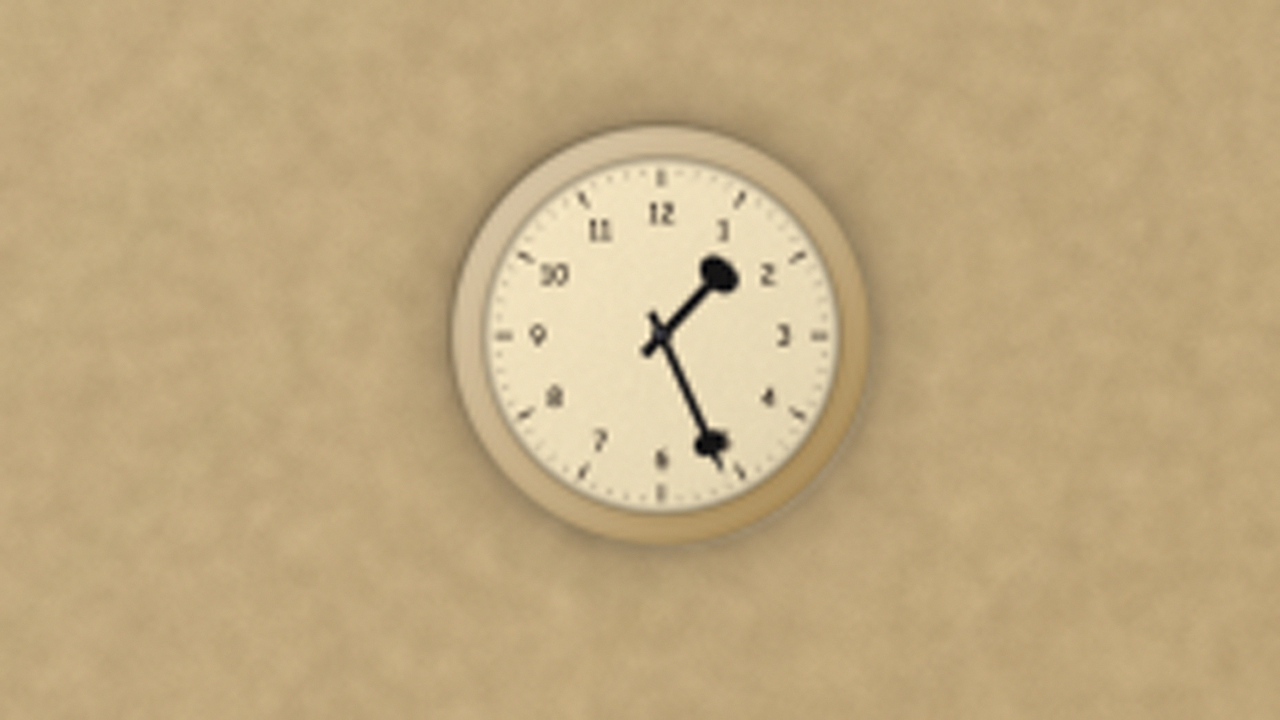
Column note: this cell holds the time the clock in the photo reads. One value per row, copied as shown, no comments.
1:26
